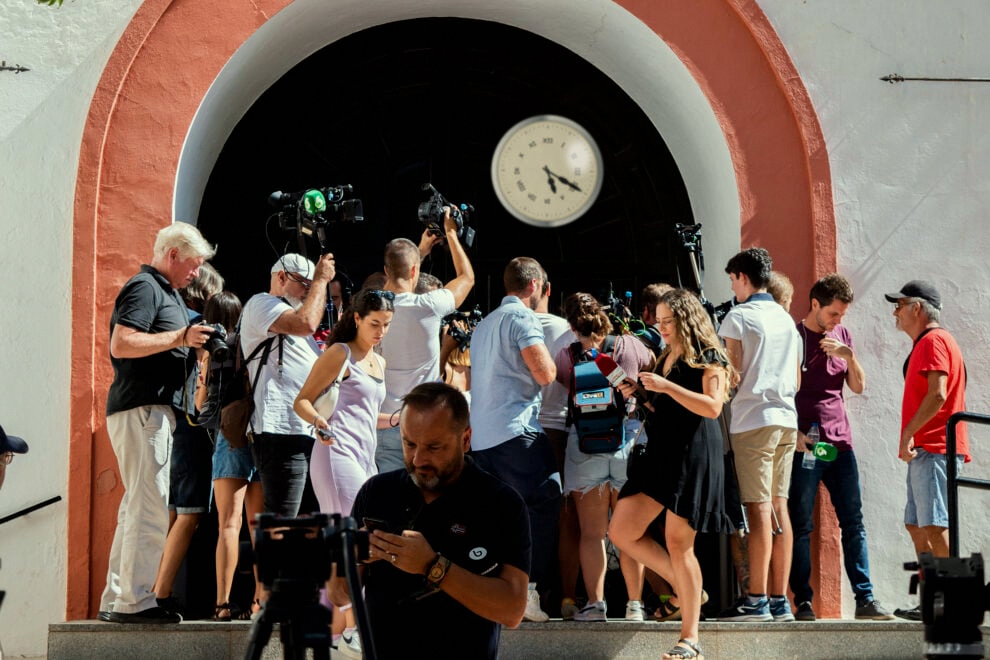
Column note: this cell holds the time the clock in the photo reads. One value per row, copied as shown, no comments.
5:20
